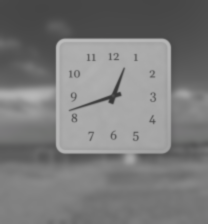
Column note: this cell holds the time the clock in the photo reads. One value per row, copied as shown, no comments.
12:42
